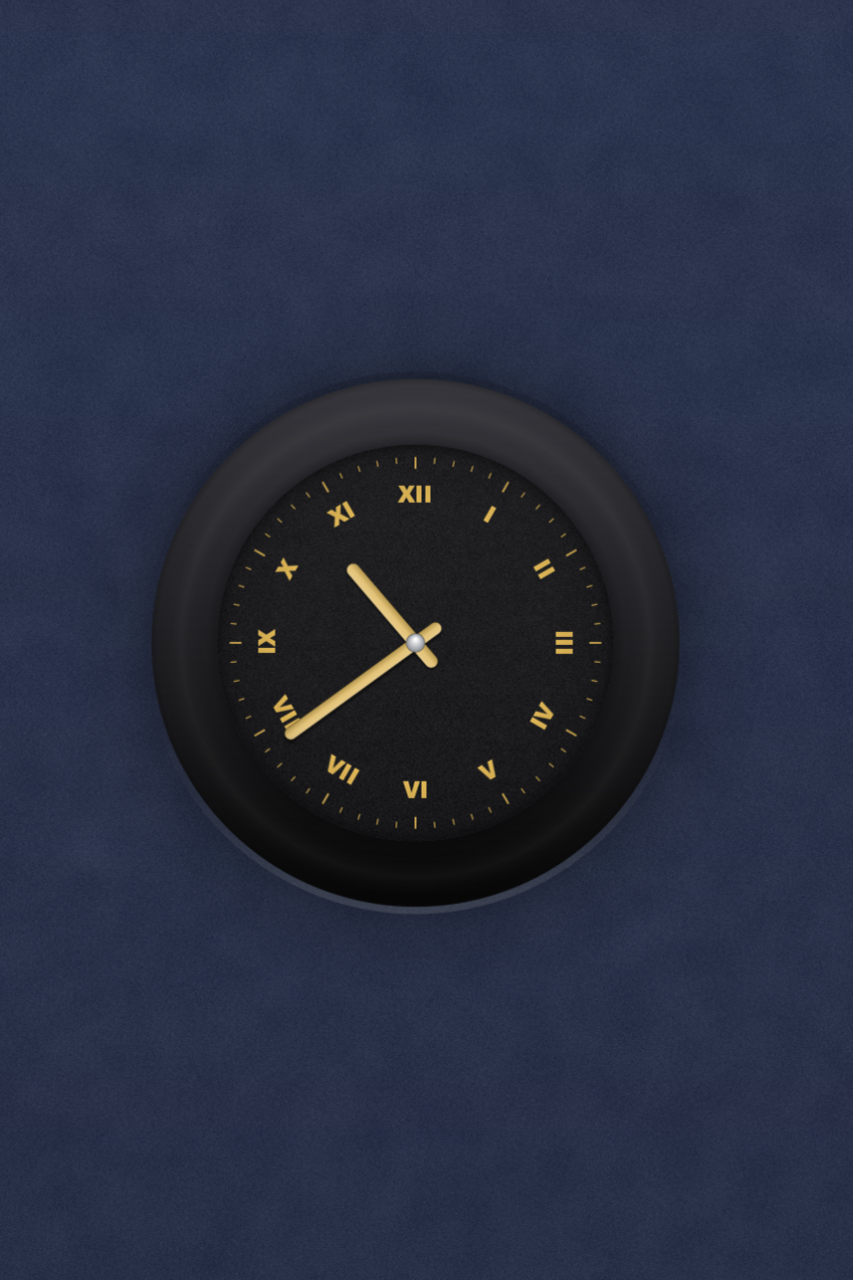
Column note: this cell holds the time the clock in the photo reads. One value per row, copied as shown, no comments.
10:39
